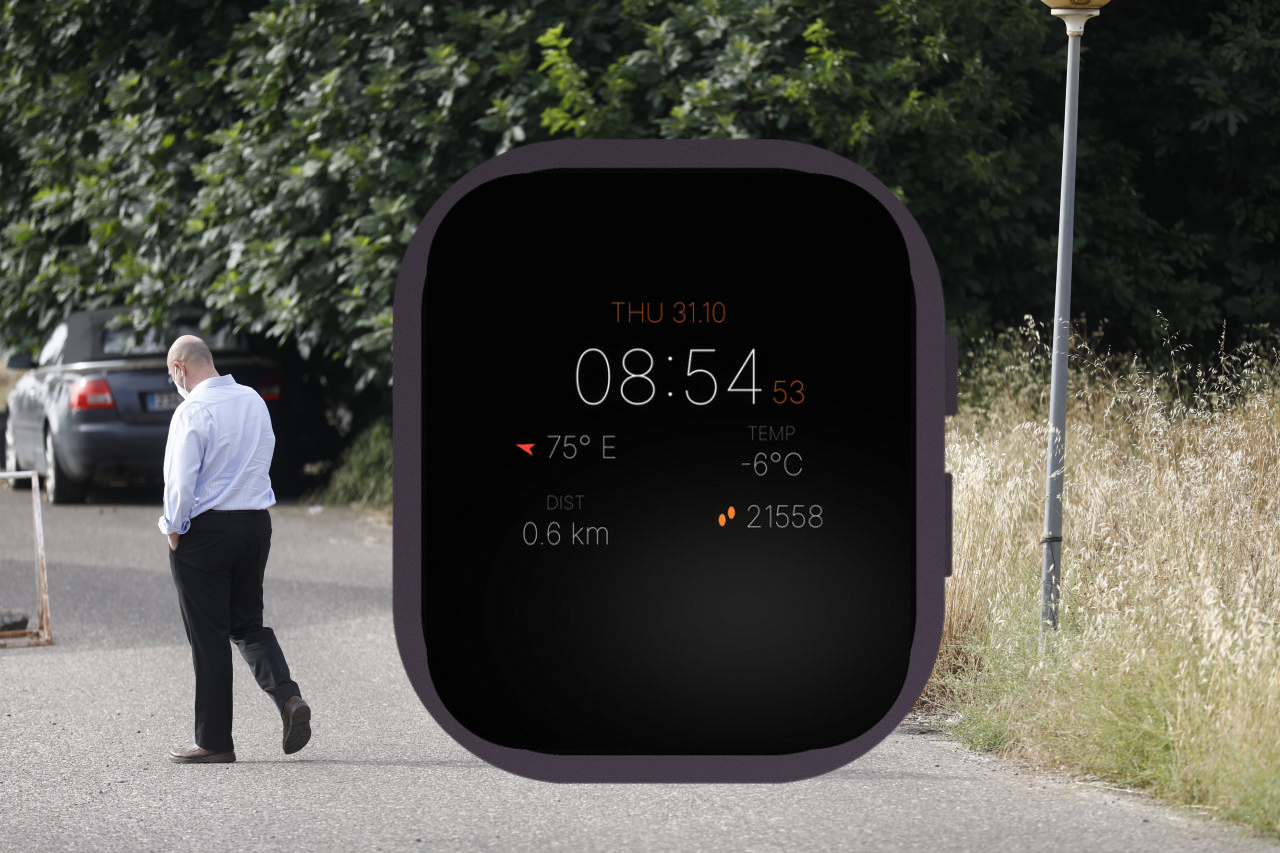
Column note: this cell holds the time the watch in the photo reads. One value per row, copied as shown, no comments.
8:54:53
